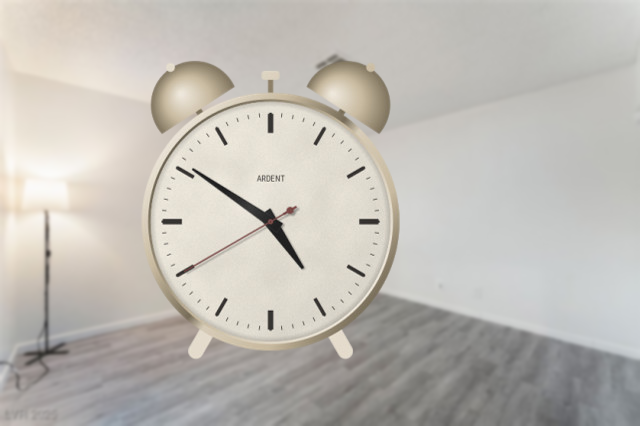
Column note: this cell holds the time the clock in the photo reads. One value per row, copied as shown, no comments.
4:50:40
